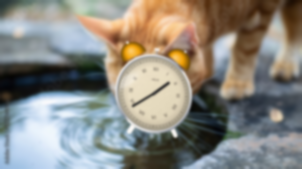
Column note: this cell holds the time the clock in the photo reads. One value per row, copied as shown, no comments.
1:39
